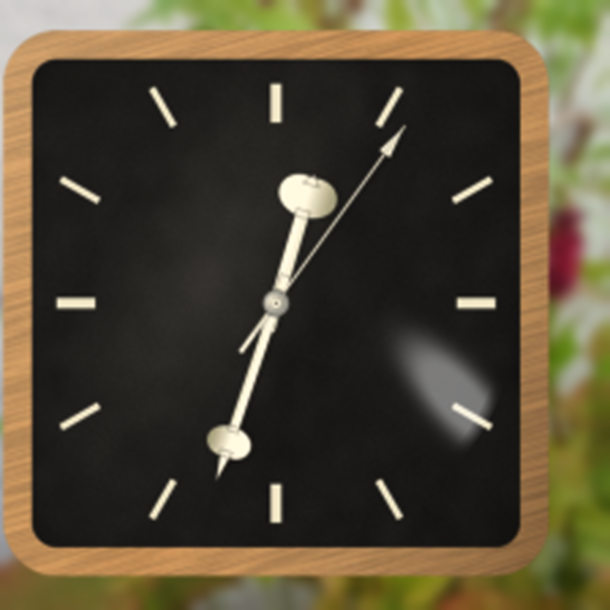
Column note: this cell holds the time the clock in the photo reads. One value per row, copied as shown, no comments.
12:33:06
